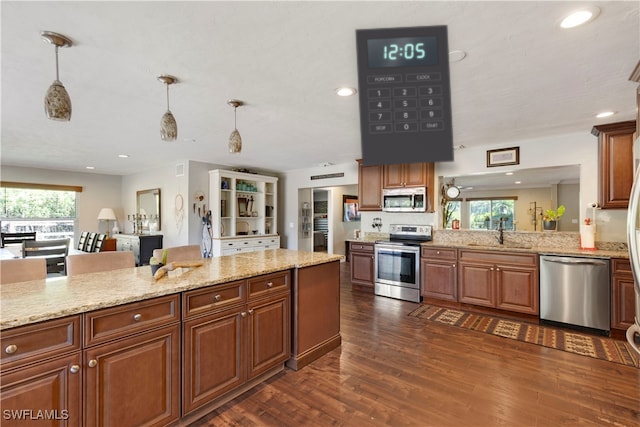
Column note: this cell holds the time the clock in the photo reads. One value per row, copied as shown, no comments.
12:05
